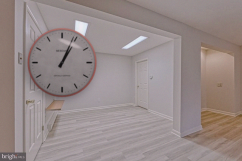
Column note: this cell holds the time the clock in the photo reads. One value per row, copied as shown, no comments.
1:04
